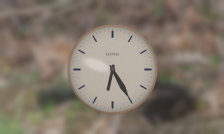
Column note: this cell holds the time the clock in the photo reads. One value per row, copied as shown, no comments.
6:25
